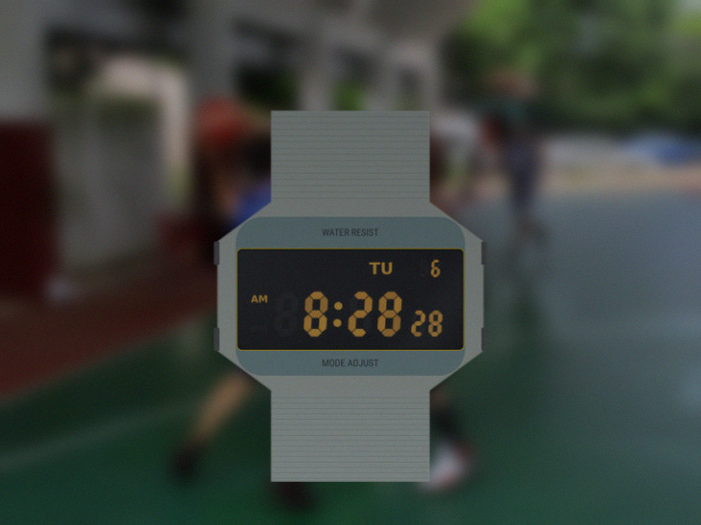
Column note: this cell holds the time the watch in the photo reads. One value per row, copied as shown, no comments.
8:28:28
